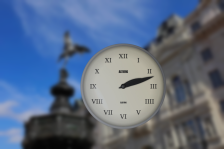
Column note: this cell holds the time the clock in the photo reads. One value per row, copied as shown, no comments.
2:12
